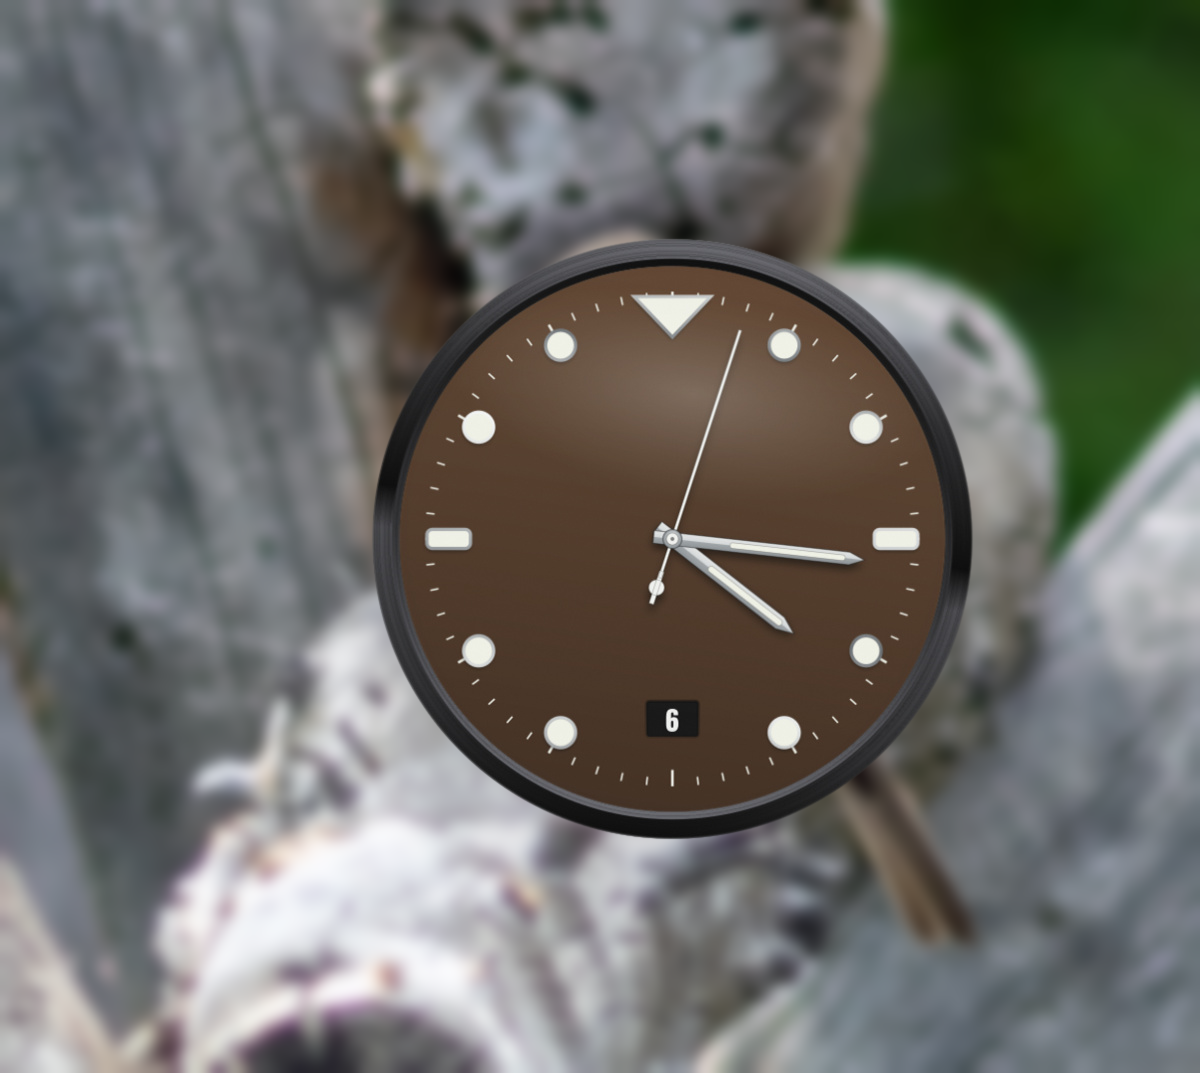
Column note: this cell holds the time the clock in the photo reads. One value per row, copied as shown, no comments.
4:16:03
